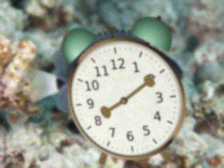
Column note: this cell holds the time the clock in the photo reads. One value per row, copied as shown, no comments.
8:10
